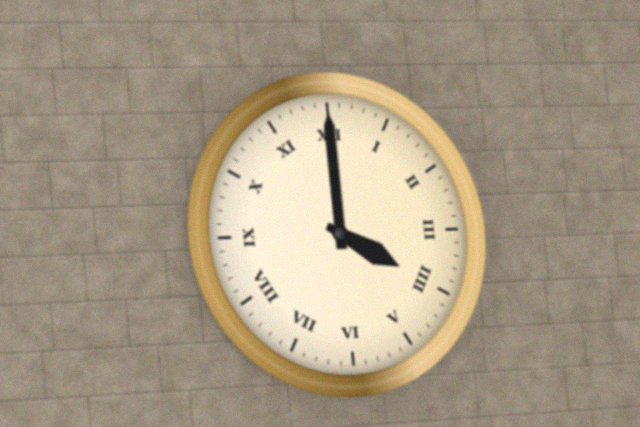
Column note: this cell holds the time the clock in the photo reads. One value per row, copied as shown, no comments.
4:00
